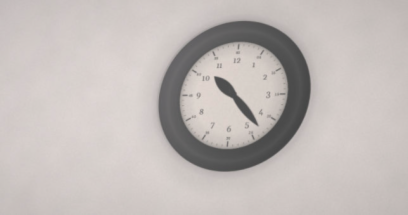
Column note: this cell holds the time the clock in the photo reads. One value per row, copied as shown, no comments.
10:23
